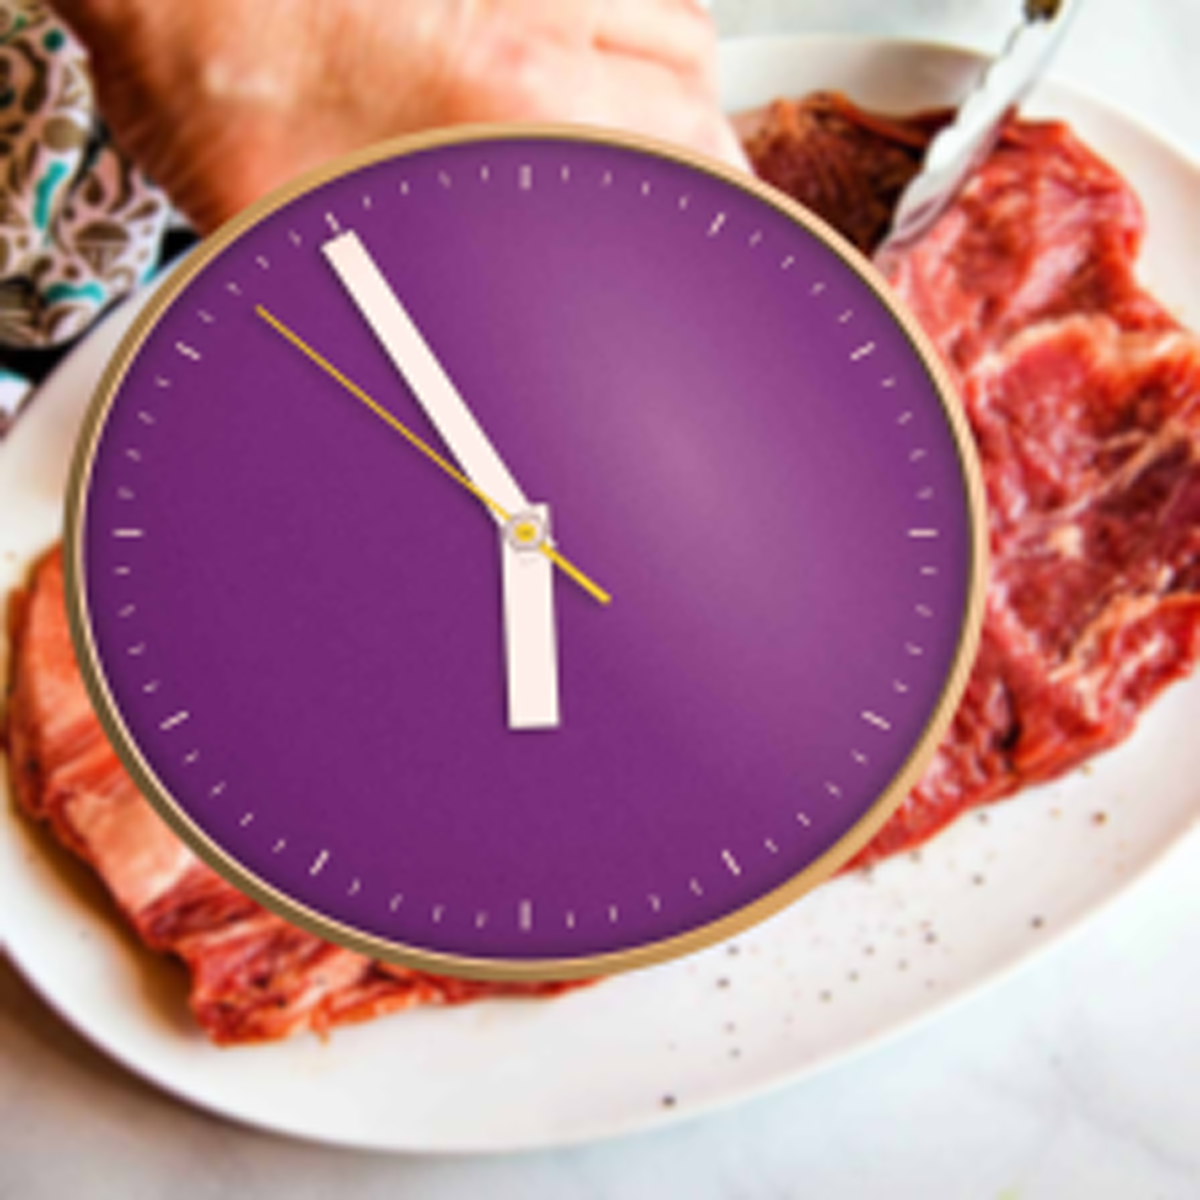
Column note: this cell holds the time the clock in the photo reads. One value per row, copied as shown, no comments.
5:54:52
